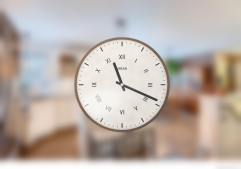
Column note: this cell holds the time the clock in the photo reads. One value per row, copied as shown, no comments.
11:19
